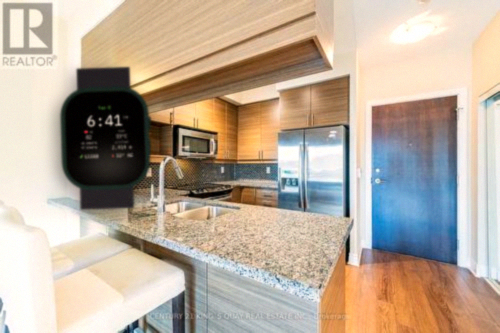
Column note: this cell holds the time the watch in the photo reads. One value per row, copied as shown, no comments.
6:41
